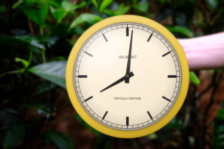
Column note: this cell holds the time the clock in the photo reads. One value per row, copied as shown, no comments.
8:01
